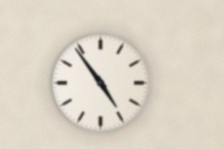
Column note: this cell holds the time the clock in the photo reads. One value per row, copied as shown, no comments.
4:54
